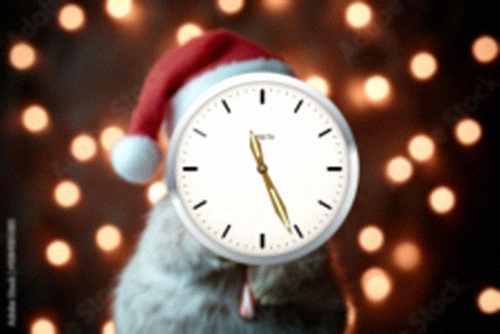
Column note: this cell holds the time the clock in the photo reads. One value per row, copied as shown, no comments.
11:26
